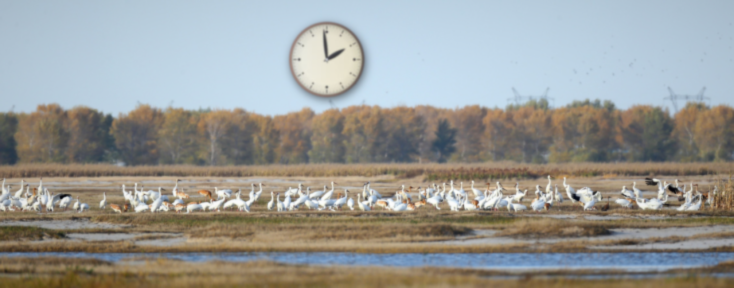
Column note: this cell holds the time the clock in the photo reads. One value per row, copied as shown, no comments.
1:59
